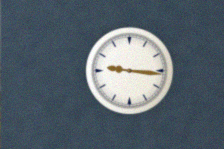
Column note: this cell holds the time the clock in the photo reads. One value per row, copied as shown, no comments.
9:16
